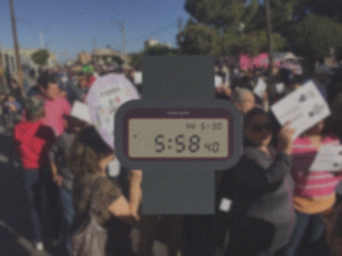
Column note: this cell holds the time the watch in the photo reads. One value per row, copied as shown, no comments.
5:58:40
